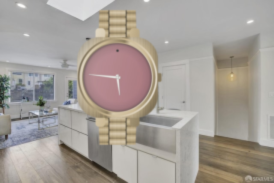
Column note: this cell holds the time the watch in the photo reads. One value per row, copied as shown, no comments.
5:46
